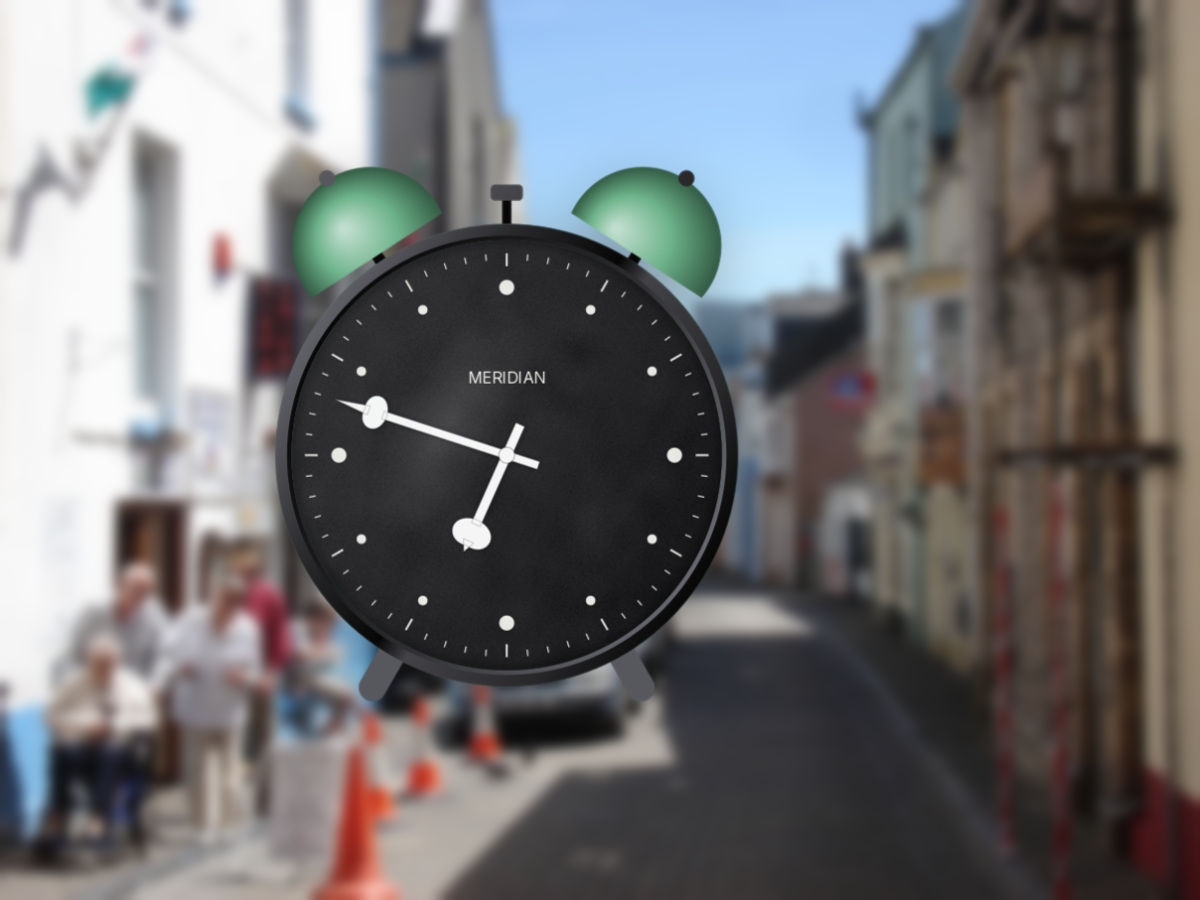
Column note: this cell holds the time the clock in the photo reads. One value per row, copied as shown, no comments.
6:48
